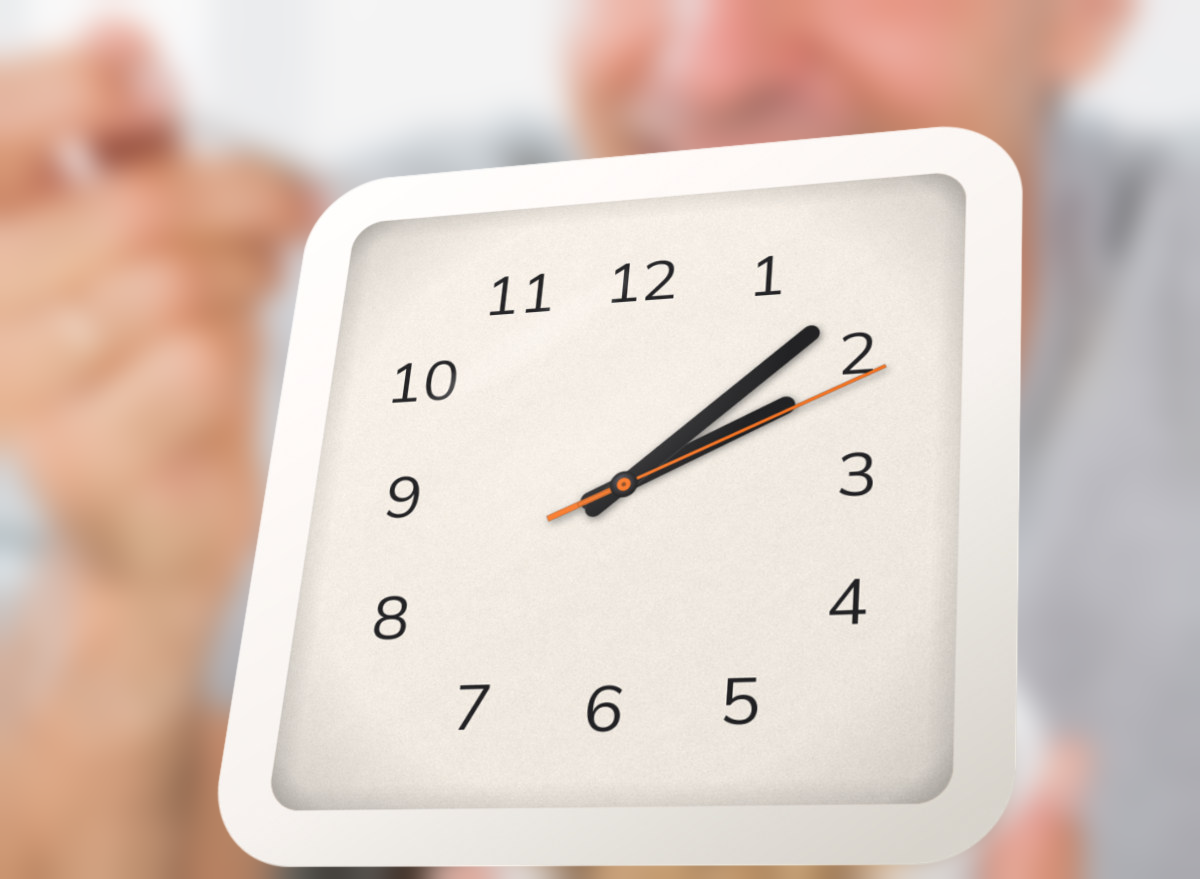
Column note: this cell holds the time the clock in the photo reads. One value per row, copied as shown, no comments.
2:08:11
